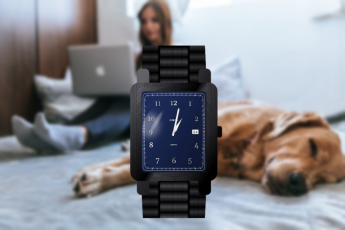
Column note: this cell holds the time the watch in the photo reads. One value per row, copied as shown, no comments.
1:02
